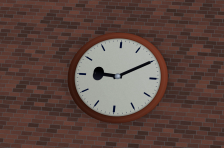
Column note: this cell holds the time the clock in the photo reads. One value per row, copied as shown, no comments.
9:10
